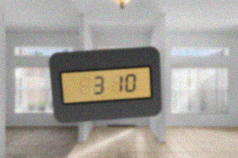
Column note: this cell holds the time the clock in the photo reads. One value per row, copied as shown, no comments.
3:10
